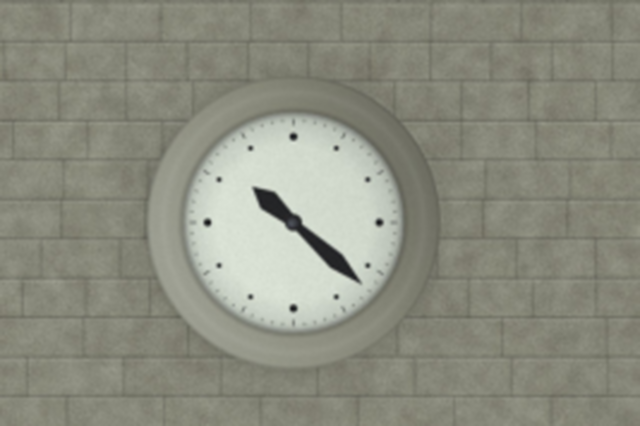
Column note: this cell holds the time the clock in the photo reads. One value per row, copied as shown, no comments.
10:22
